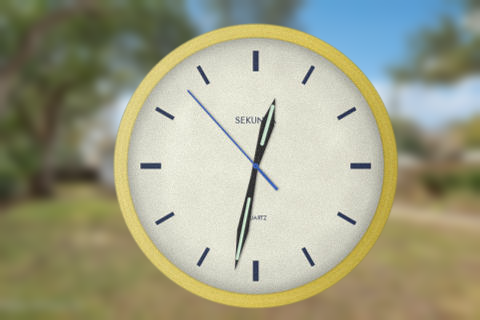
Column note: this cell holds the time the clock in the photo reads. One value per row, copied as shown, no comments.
12:31:53
